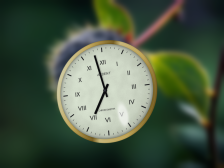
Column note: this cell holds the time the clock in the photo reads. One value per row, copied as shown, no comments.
6:58
